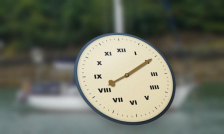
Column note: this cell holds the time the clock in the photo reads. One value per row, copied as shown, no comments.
8:10
